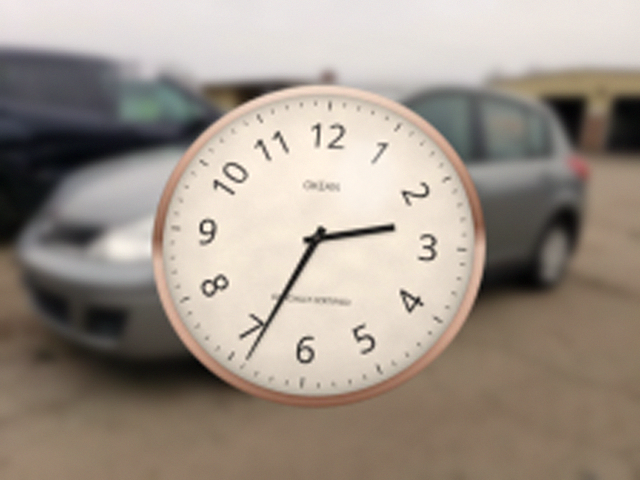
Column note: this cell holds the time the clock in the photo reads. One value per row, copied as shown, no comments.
2:34
